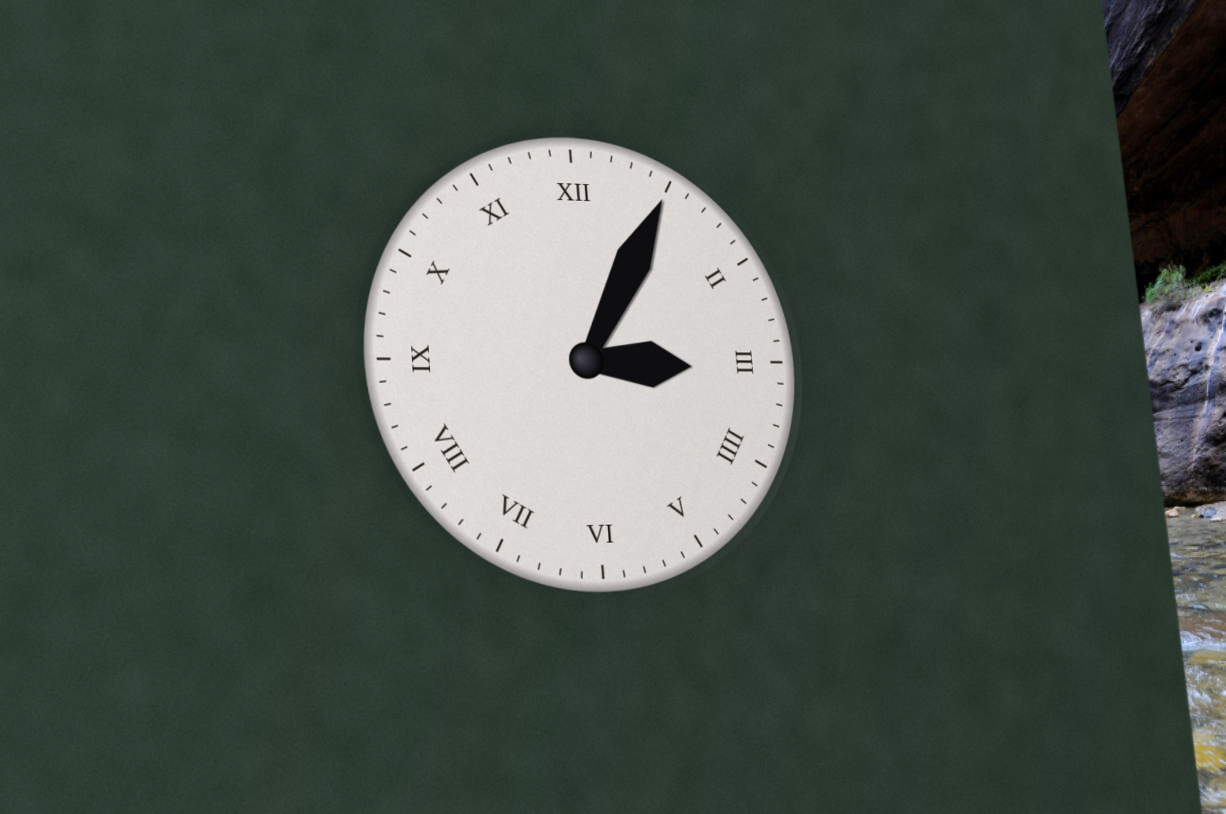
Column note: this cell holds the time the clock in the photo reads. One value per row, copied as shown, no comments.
3:05
